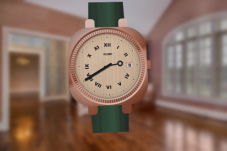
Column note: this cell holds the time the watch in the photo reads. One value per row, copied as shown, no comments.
2:40
